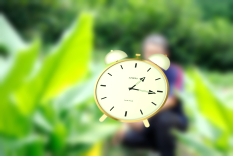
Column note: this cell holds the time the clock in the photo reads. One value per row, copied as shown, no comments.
1:16
